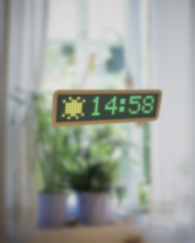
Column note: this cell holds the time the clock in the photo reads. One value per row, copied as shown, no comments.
14:58
